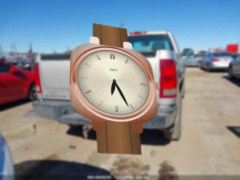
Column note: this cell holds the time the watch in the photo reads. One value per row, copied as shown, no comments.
6:26
